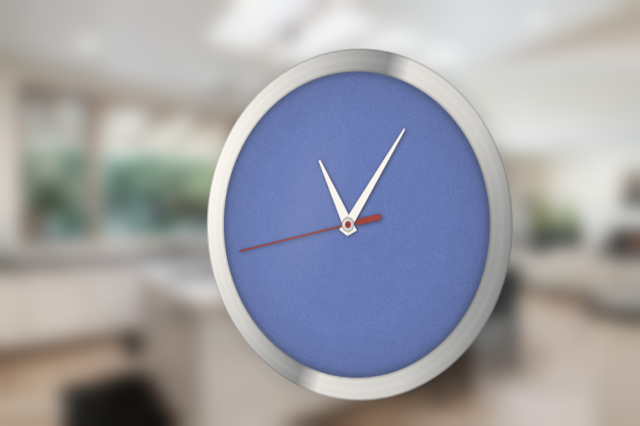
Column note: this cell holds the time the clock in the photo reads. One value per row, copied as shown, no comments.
11:05:43
